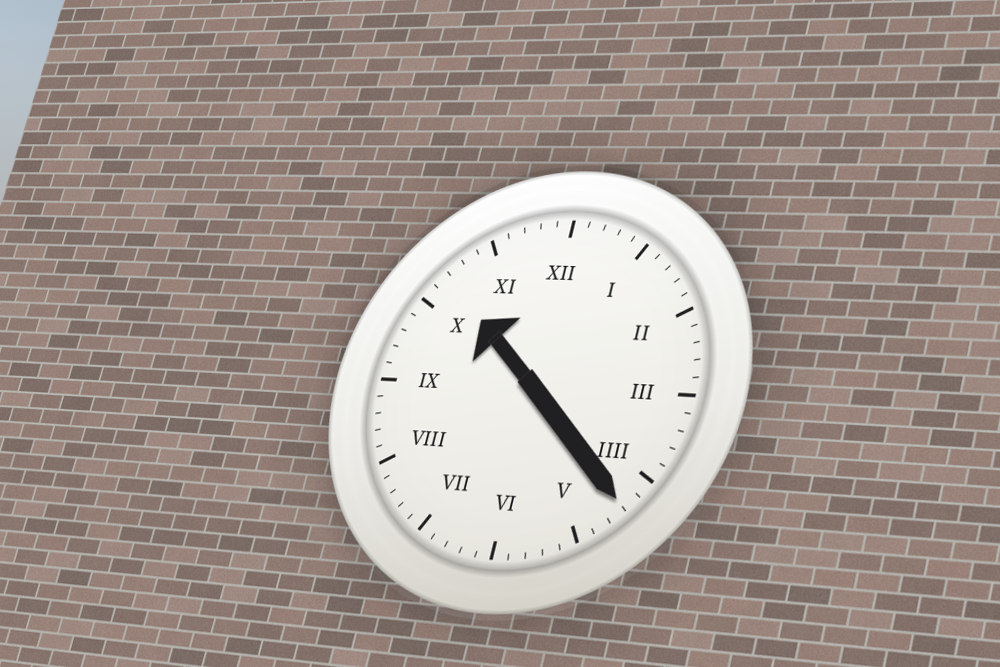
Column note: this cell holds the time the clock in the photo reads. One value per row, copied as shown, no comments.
10:22
